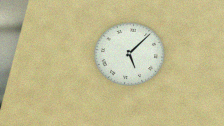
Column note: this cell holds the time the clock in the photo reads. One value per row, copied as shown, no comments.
5:06
